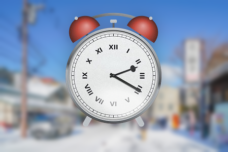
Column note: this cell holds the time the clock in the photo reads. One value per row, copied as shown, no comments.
2:20
